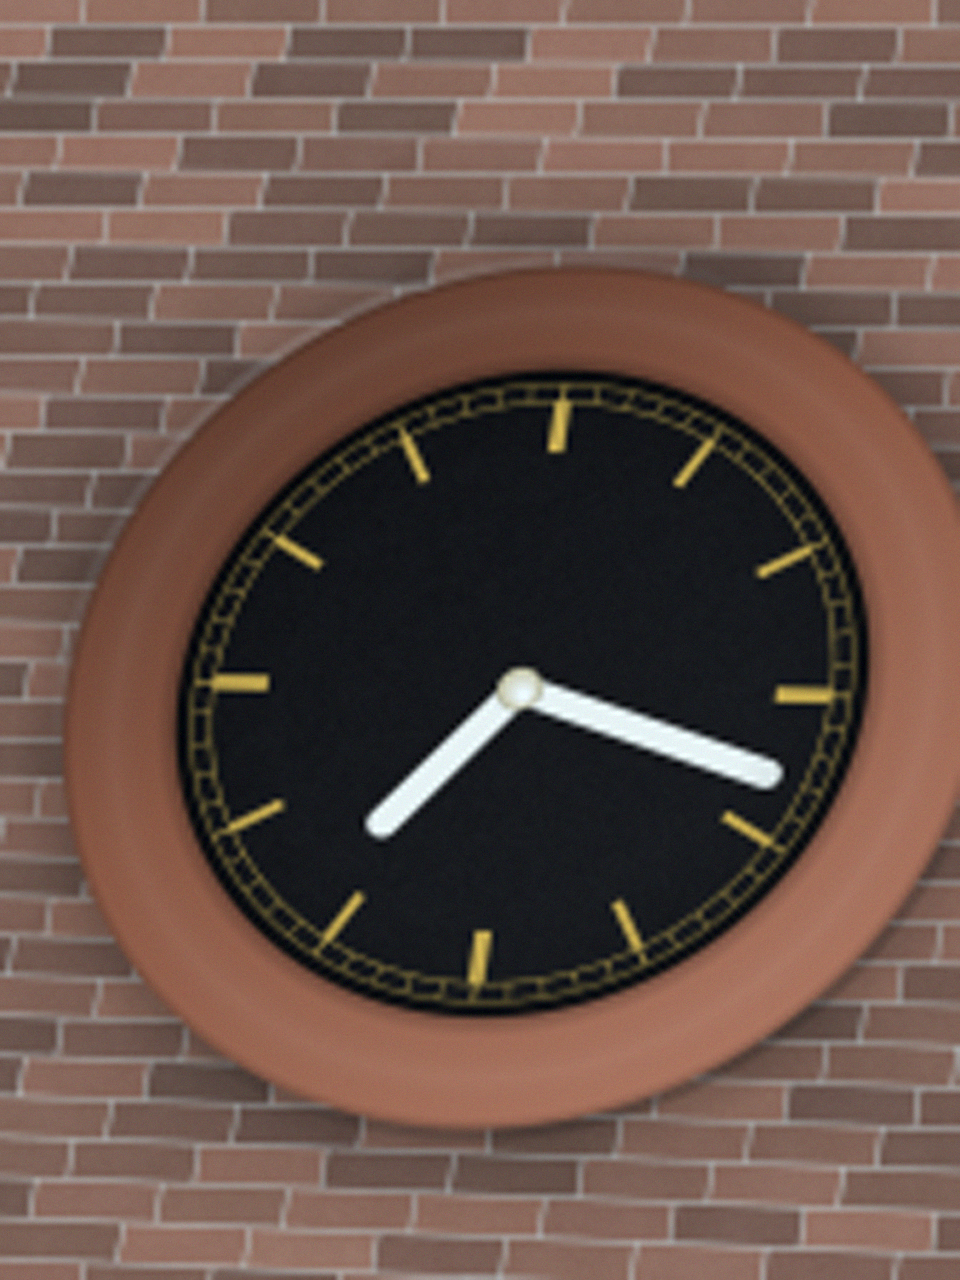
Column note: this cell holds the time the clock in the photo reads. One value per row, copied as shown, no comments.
7:18
